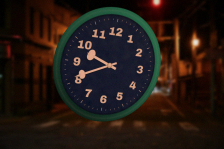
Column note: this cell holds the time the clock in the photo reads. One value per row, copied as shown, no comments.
9:41
